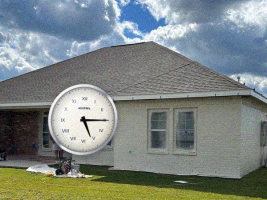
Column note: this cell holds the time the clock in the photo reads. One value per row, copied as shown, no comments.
5:15
